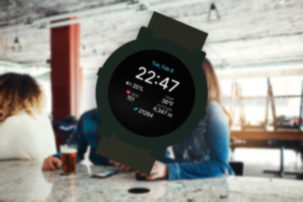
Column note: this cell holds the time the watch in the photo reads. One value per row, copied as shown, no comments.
22:47
